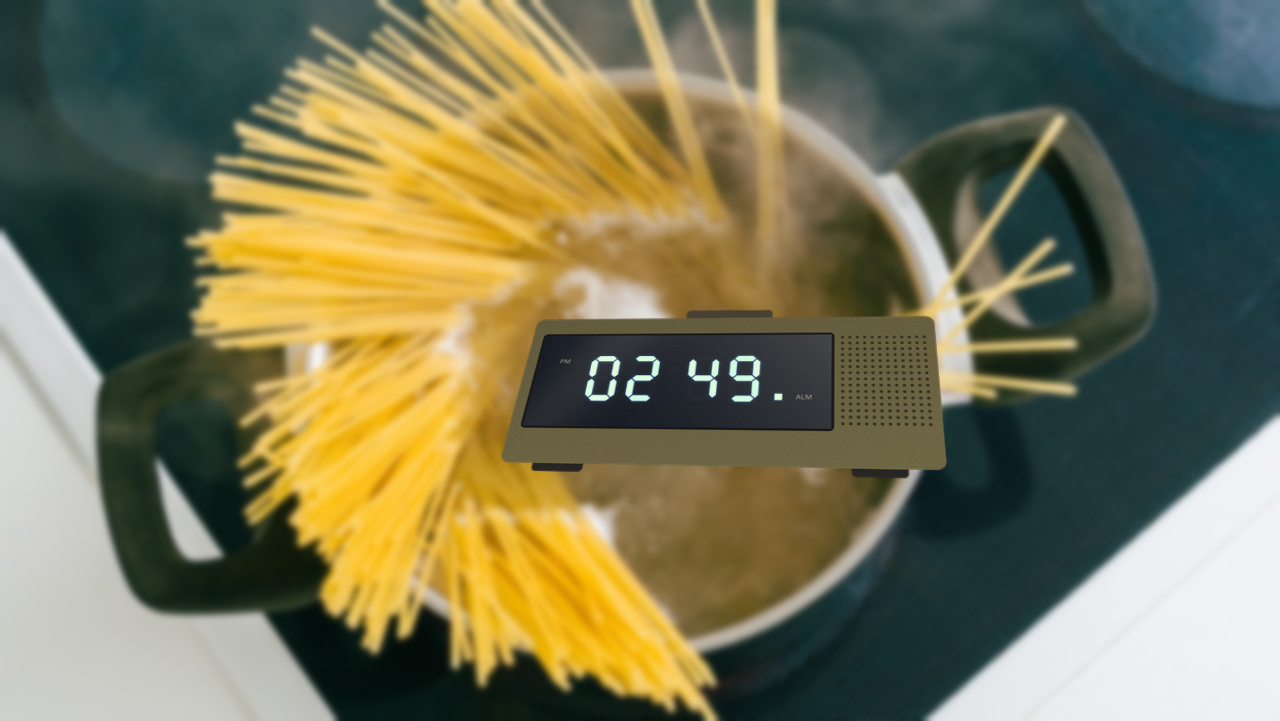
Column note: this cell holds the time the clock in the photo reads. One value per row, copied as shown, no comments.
2:49
